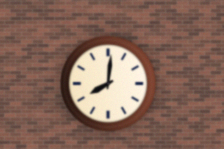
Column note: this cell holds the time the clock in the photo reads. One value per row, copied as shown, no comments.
8:01
